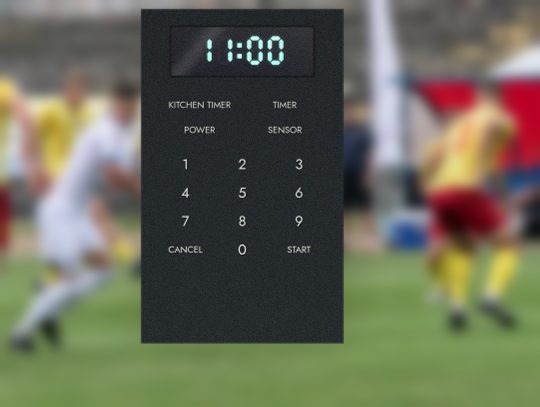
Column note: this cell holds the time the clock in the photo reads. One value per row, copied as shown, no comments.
11:00
